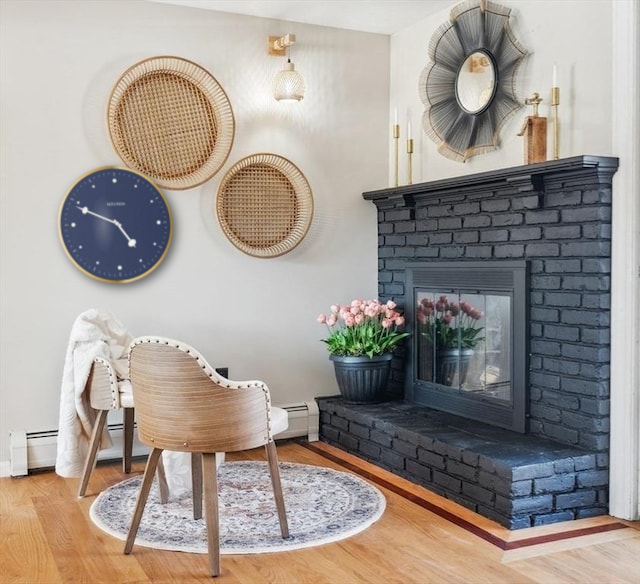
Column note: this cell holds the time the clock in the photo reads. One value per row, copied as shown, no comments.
4:49
